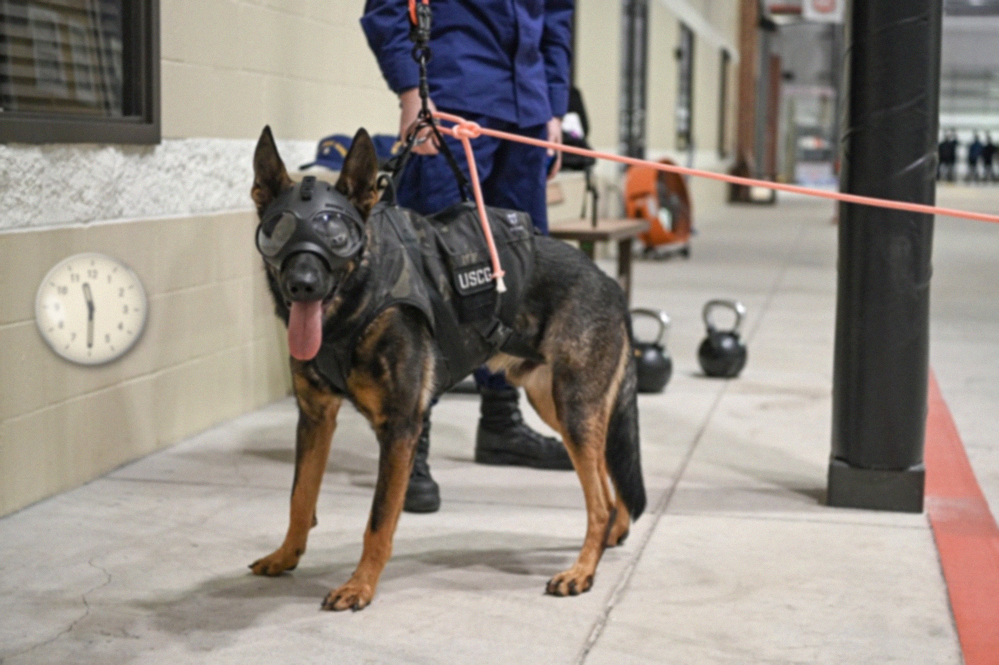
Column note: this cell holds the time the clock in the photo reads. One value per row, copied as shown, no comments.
11:30
